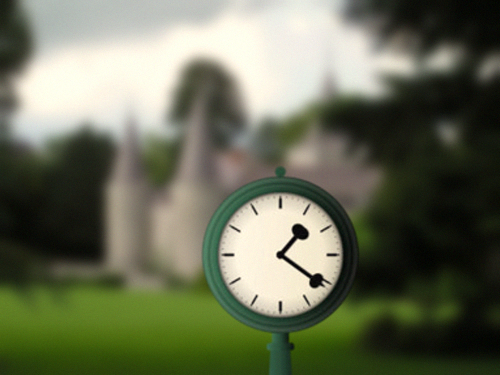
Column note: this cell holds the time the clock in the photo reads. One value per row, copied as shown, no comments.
1:21
